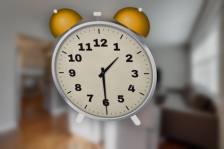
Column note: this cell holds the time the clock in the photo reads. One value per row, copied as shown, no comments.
1:30
